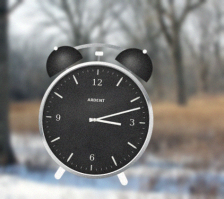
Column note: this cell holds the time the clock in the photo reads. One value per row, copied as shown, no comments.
3:12
